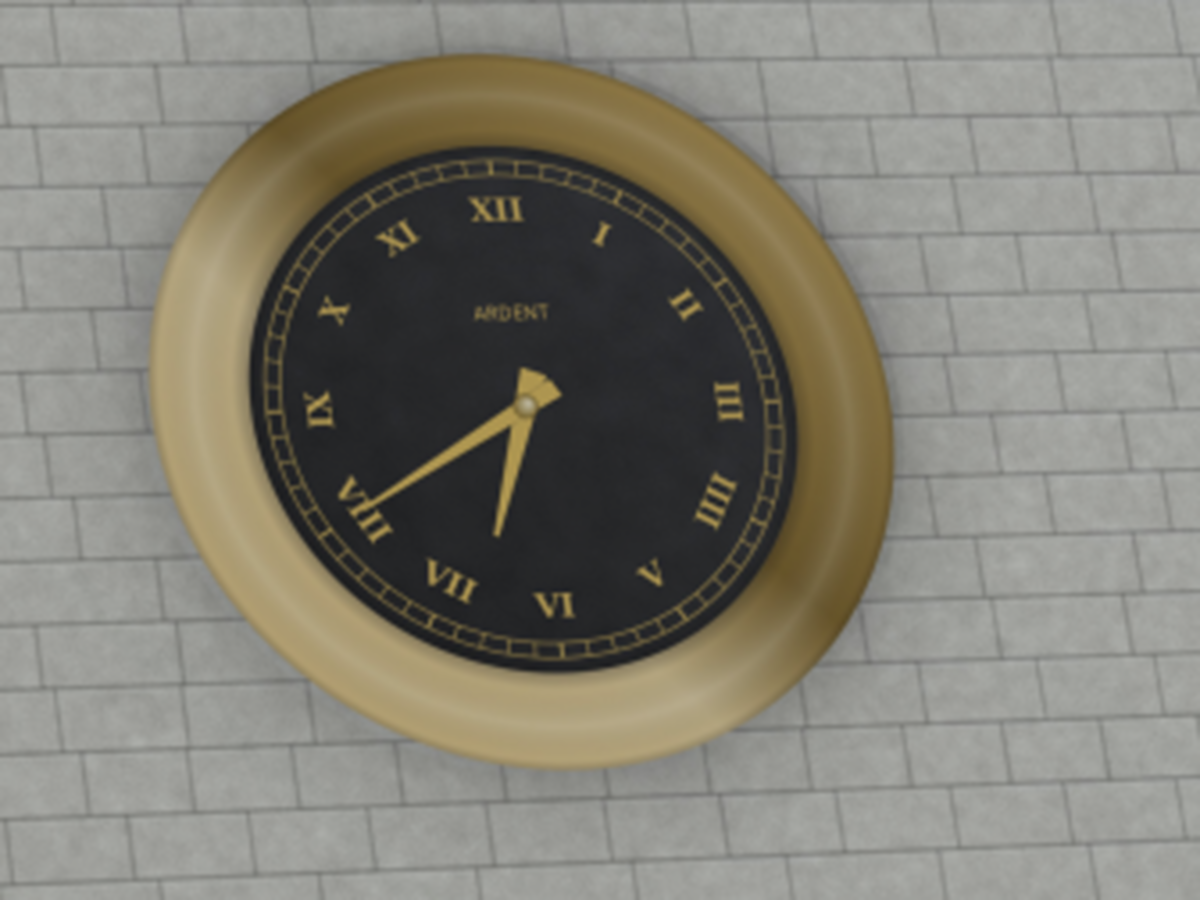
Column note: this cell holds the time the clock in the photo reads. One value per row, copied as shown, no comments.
6:40
